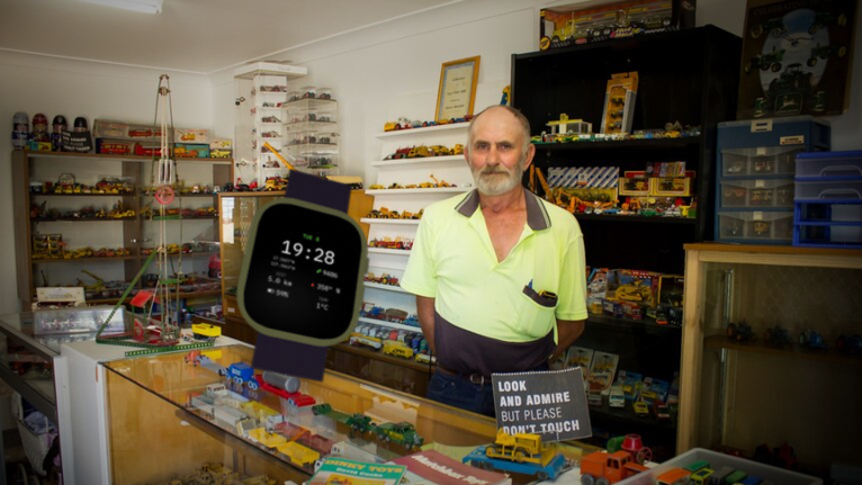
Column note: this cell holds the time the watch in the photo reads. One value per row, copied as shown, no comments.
19:28
